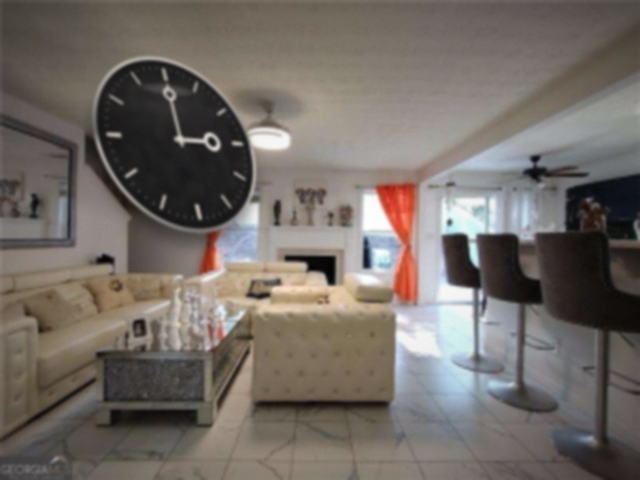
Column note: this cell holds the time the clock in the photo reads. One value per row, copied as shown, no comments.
3:00
